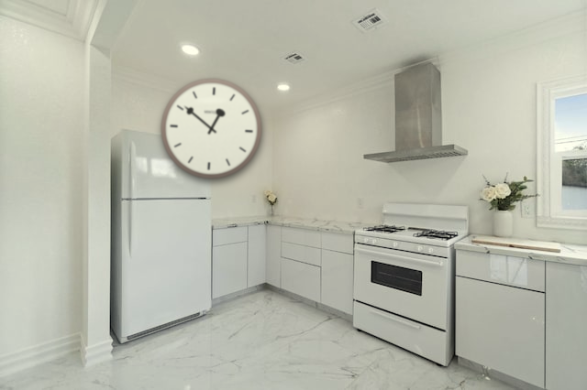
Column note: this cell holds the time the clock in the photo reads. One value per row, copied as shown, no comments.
12:51
